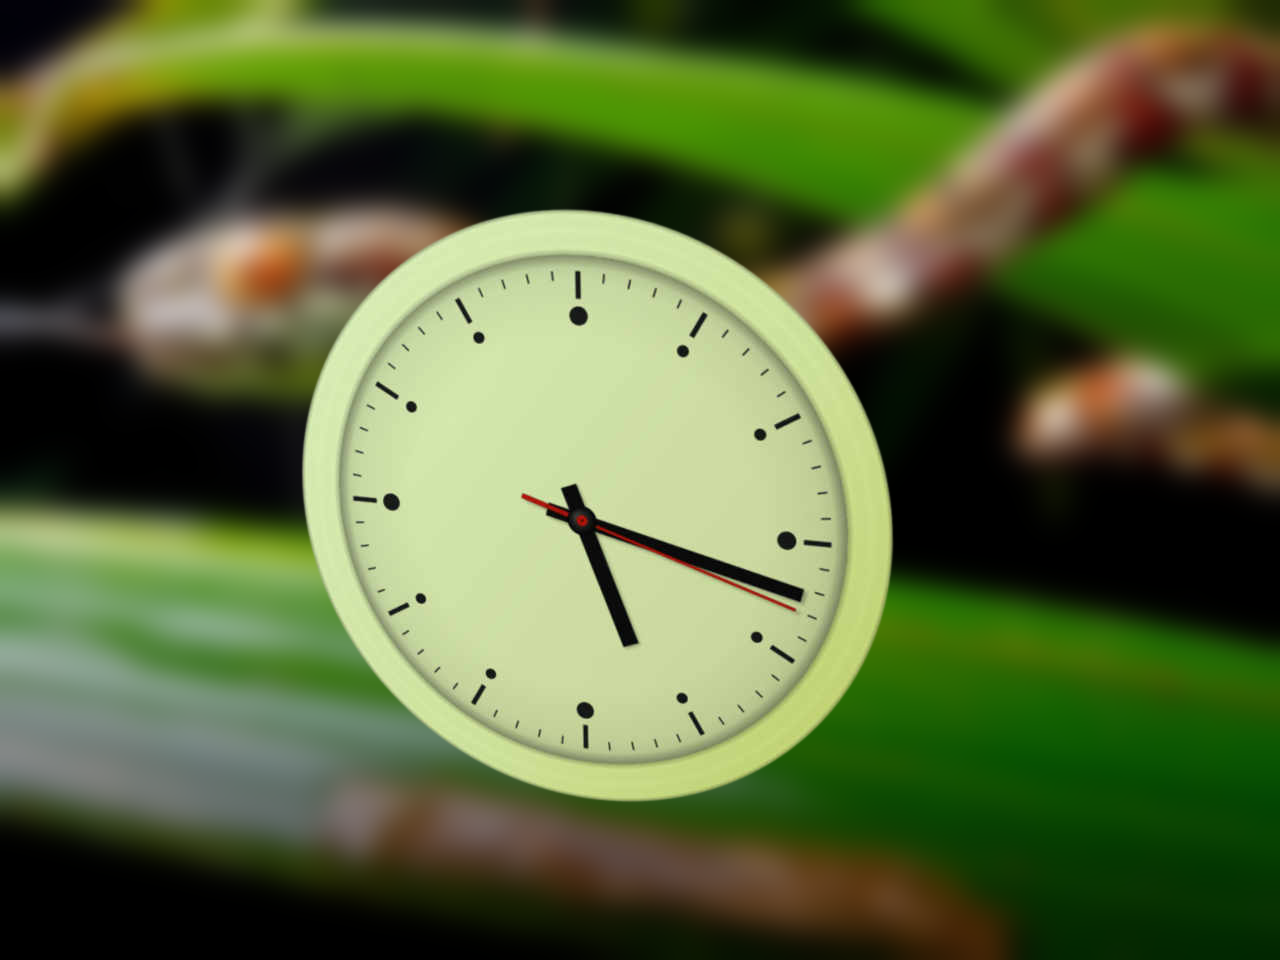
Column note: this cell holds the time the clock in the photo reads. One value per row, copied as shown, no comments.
5:17:18
